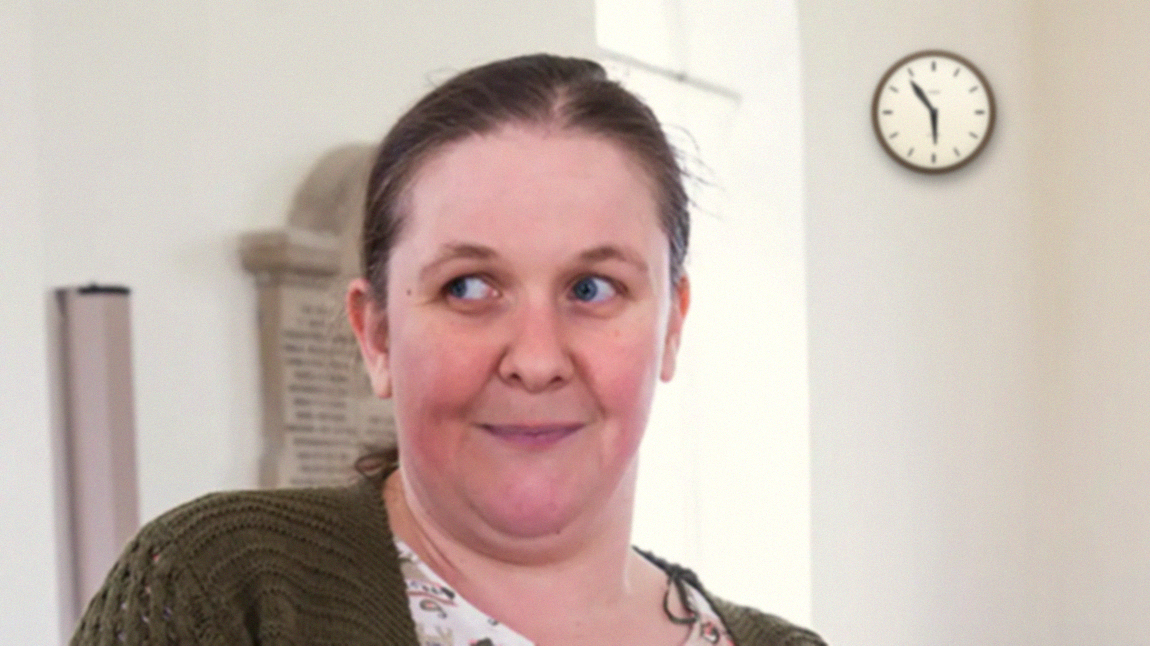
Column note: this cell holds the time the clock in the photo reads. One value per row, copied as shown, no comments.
5:54
